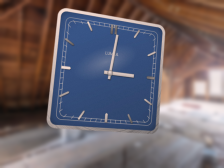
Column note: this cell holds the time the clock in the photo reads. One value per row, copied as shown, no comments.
3:01
